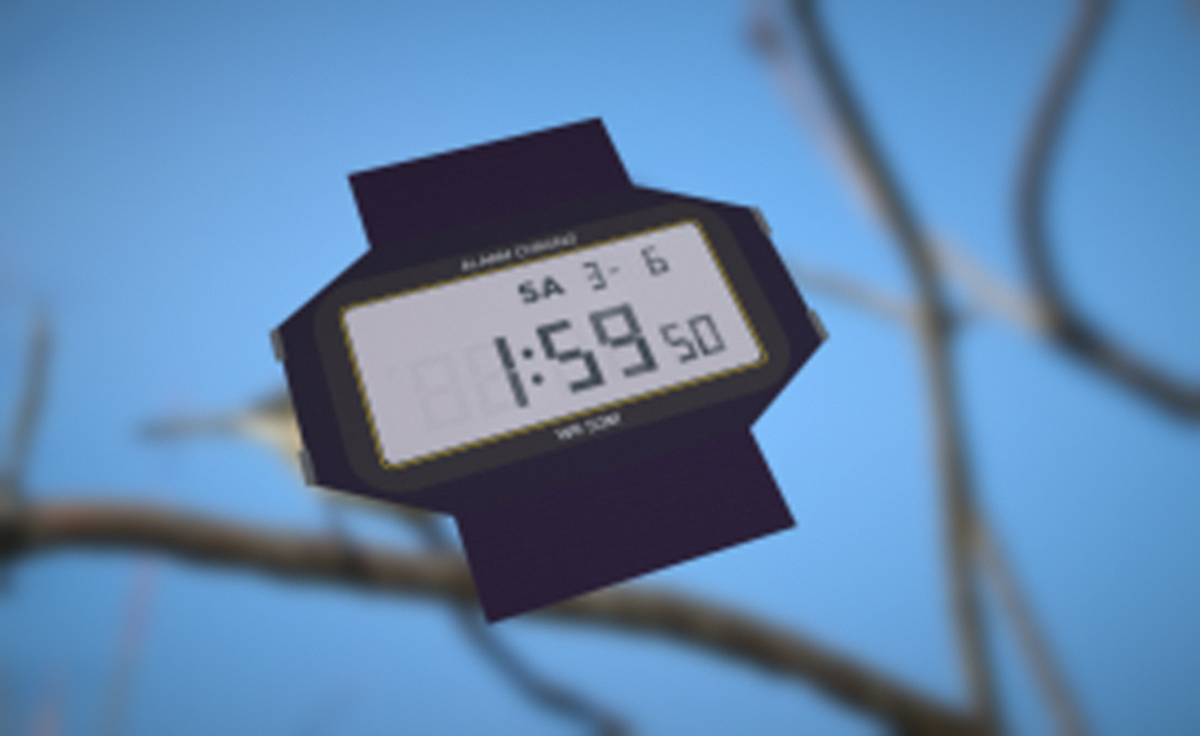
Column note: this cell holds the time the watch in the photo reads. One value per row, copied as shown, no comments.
1:59:50
